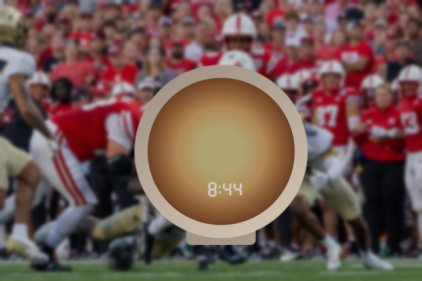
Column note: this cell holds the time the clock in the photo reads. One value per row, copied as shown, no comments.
8:44
